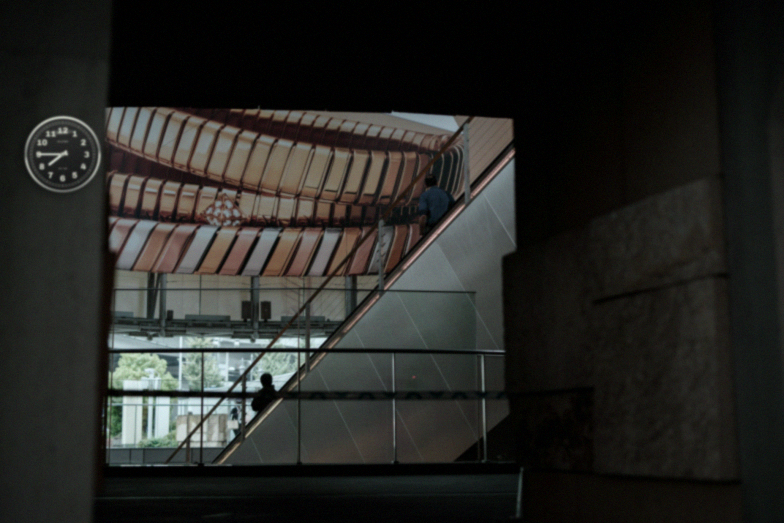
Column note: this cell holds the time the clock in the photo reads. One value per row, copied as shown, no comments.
7:45
